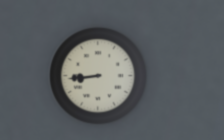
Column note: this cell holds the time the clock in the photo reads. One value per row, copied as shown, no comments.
8:44
